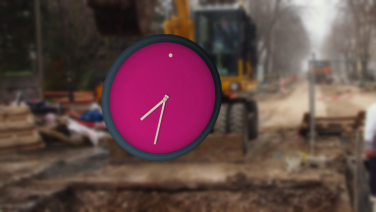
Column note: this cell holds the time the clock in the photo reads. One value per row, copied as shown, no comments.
7:31
